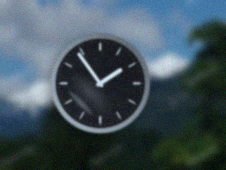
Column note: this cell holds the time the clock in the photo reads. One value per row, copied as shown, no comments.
1:54
